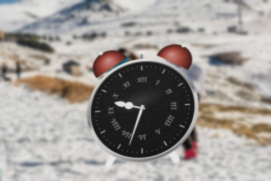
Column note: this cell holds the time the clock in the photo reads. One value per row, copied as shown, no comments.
9:33
